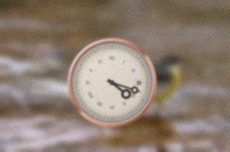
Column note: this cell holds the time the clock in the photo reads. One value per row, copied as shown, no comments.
4:18
